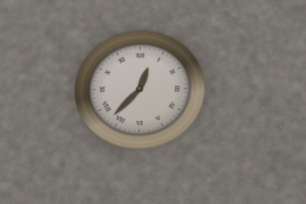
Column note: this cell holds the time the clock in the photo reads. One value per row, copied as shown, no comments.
12:37
